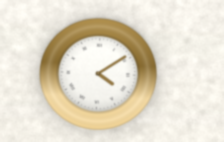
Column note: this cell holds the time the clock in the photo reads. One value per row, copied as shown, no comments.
4:09
